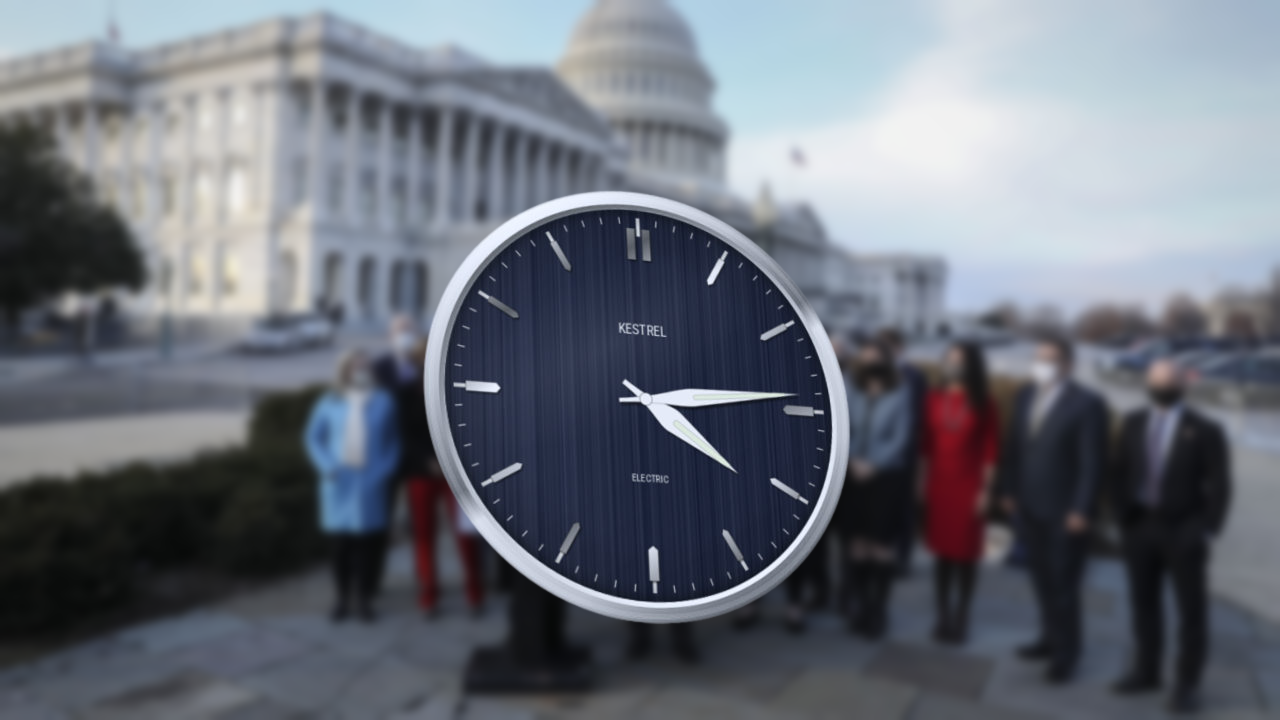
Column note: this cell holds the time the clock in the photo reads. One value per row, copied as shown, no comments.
4:14
